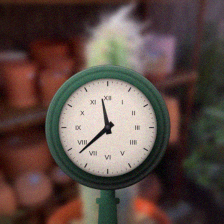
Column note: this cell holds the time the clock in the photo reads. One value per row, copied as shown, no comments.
11:38
